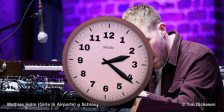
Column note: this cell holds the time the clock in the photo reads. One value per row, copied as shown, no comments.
2:21
